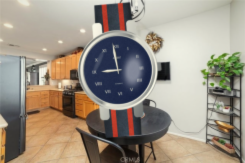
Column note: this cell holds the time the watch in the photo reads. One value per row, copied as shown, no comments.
8:59
